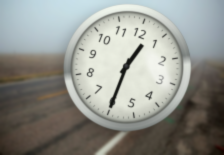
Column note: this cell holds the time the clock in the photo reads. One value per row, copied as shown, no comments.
12:30
